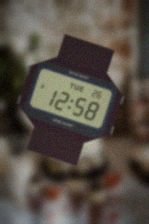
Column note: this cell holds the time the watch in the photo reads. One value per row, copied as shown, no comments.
12:58
